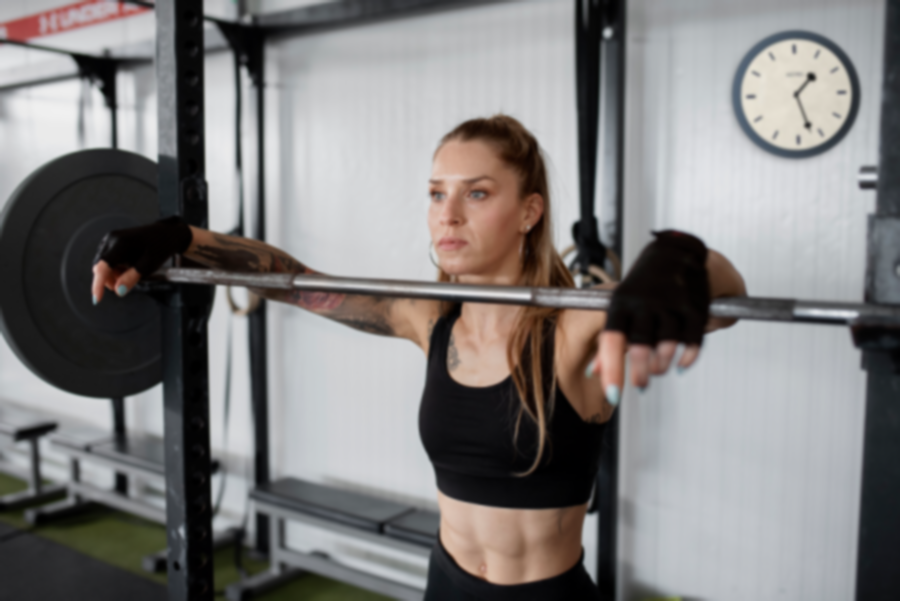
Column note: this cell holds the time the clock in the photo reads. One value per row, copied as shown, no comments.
1:27
